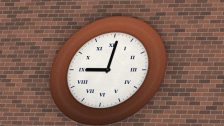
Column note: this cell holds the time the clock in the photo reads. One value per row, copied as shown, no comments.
9:01
